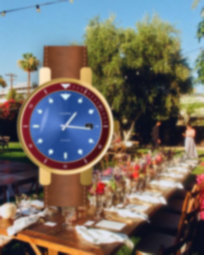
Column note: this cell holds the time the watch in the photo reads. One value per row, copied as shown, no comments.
1:16
